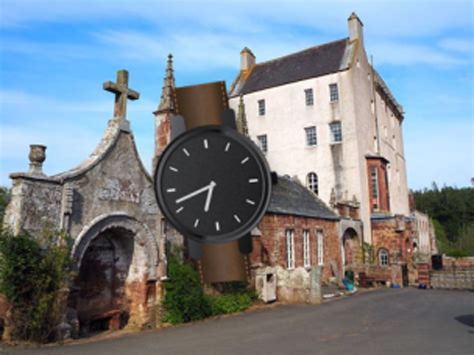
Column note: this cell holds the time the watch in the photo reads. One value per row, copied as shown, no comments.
6:42
